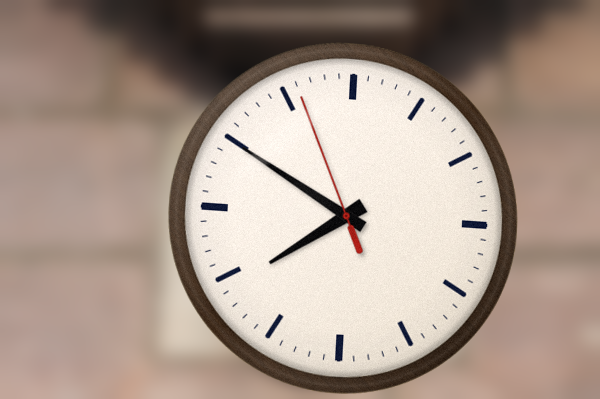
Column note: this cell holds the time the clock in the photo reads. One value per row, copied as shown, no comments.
7:49:56
